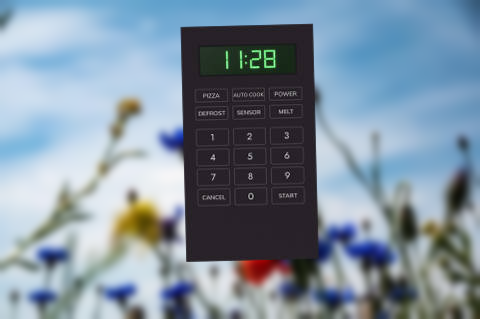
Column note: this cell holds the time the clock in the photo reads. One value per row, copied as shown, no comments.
11:28
